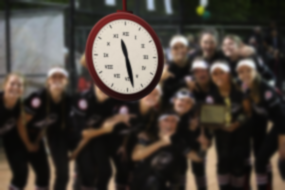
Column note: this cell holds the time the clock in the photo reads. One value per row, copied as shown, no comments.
11:28
